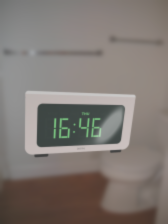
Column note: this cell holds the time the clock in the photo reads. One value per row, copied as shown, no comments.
16:46
